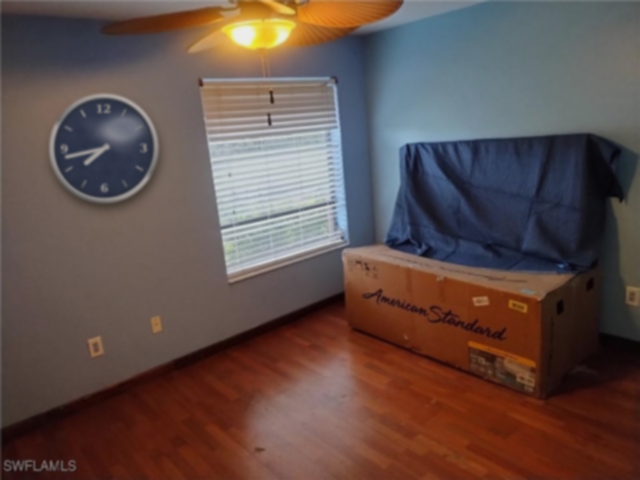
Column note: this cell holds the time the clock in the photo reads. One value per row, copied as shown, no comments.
7:43
